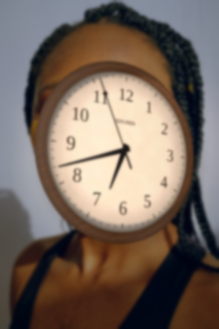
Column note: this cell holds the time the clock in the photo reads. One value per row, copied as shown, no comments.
6:41:56
